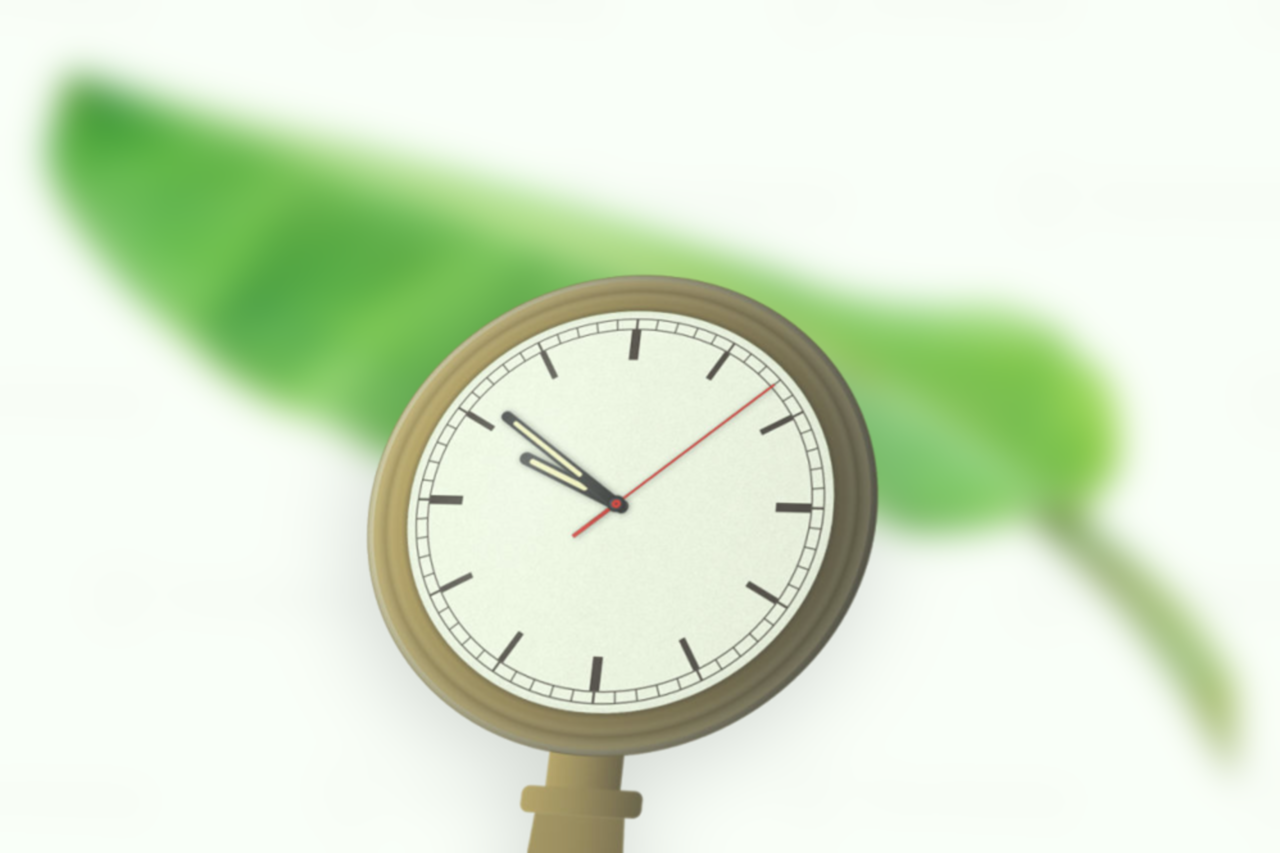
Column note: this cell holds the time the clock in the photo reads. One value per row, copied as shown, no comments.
9:51:08
